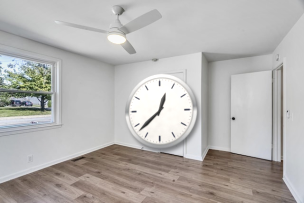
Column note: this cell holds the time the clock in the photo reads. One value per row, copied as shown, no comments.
12:38
